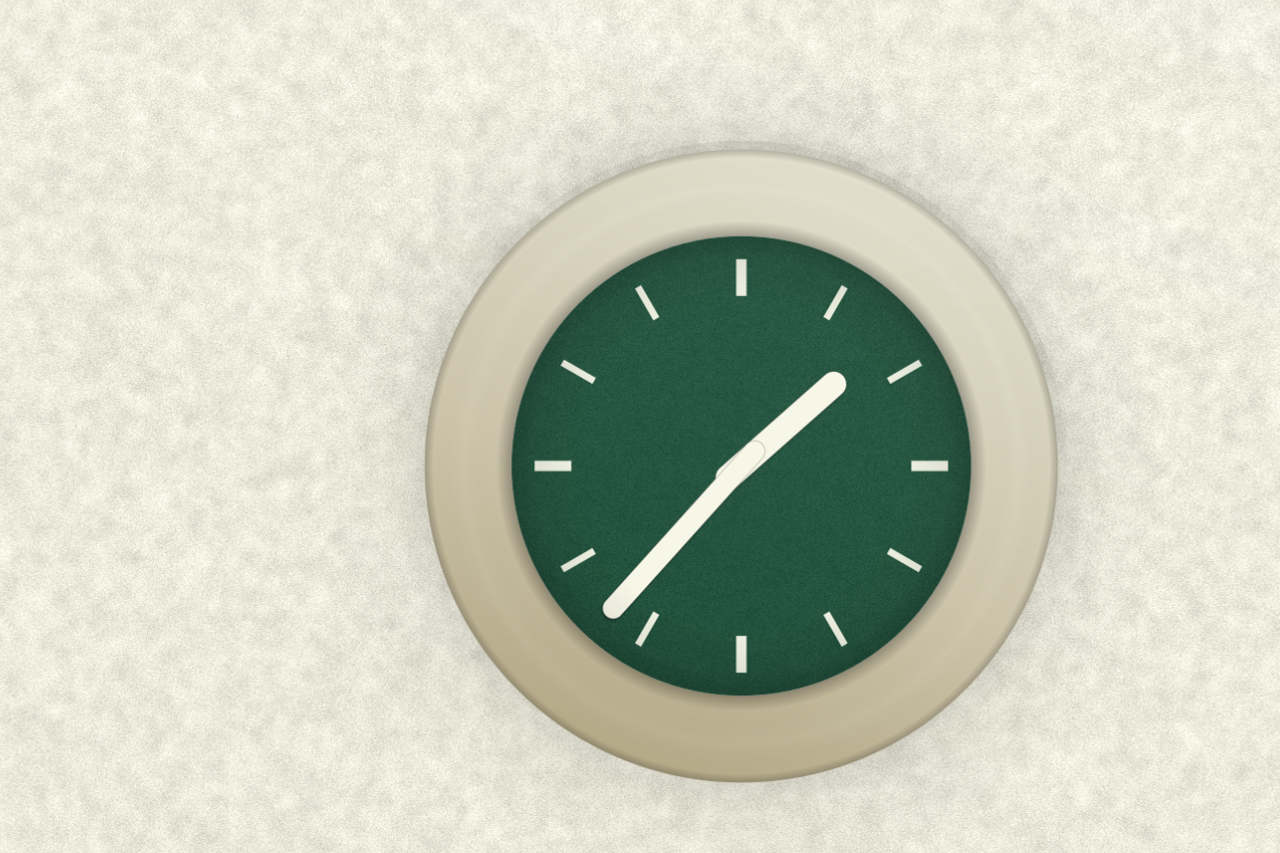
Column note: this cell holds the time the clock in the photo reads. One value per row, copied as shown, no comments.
1:37
